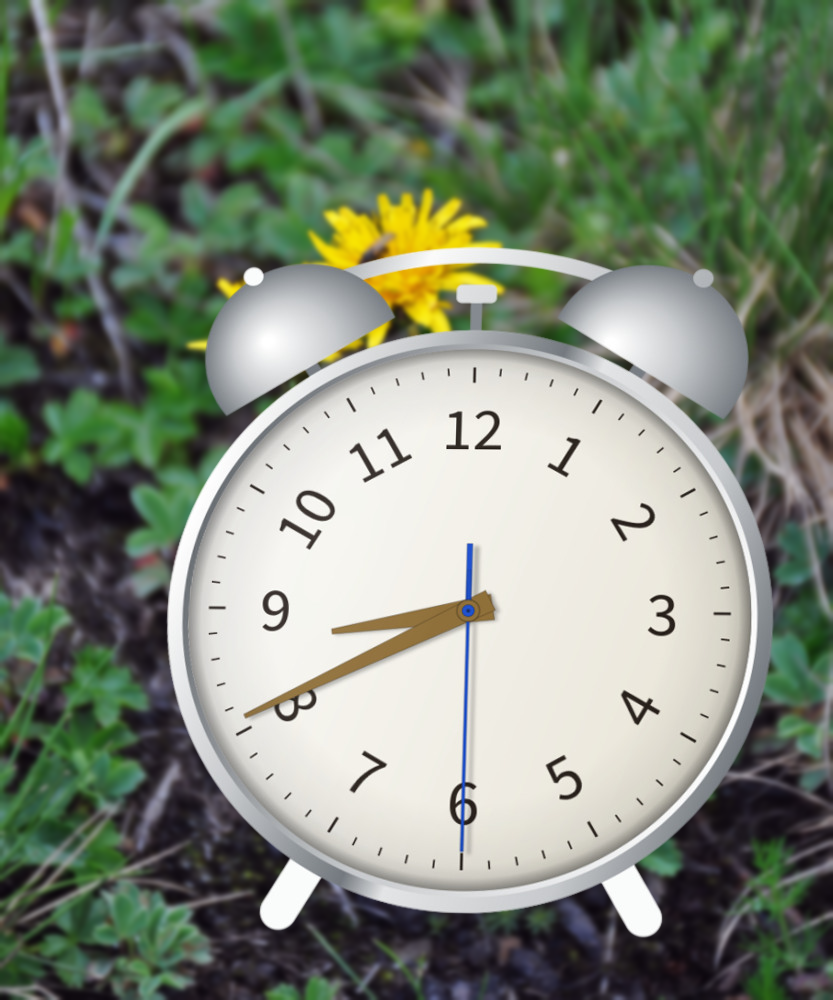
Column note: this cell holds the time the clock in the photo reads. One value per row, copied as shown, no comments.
8:40:30
